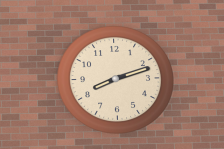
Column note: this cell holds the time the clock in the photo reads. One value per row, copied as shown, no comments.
8:12
